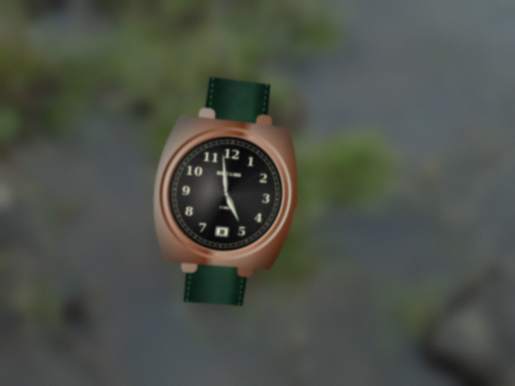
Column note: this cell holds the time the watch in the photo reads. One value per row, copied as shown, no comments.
4:58
